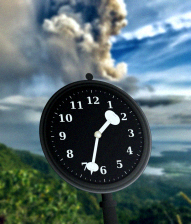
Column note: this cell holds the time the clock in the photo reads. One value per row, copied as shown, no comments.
1:33
